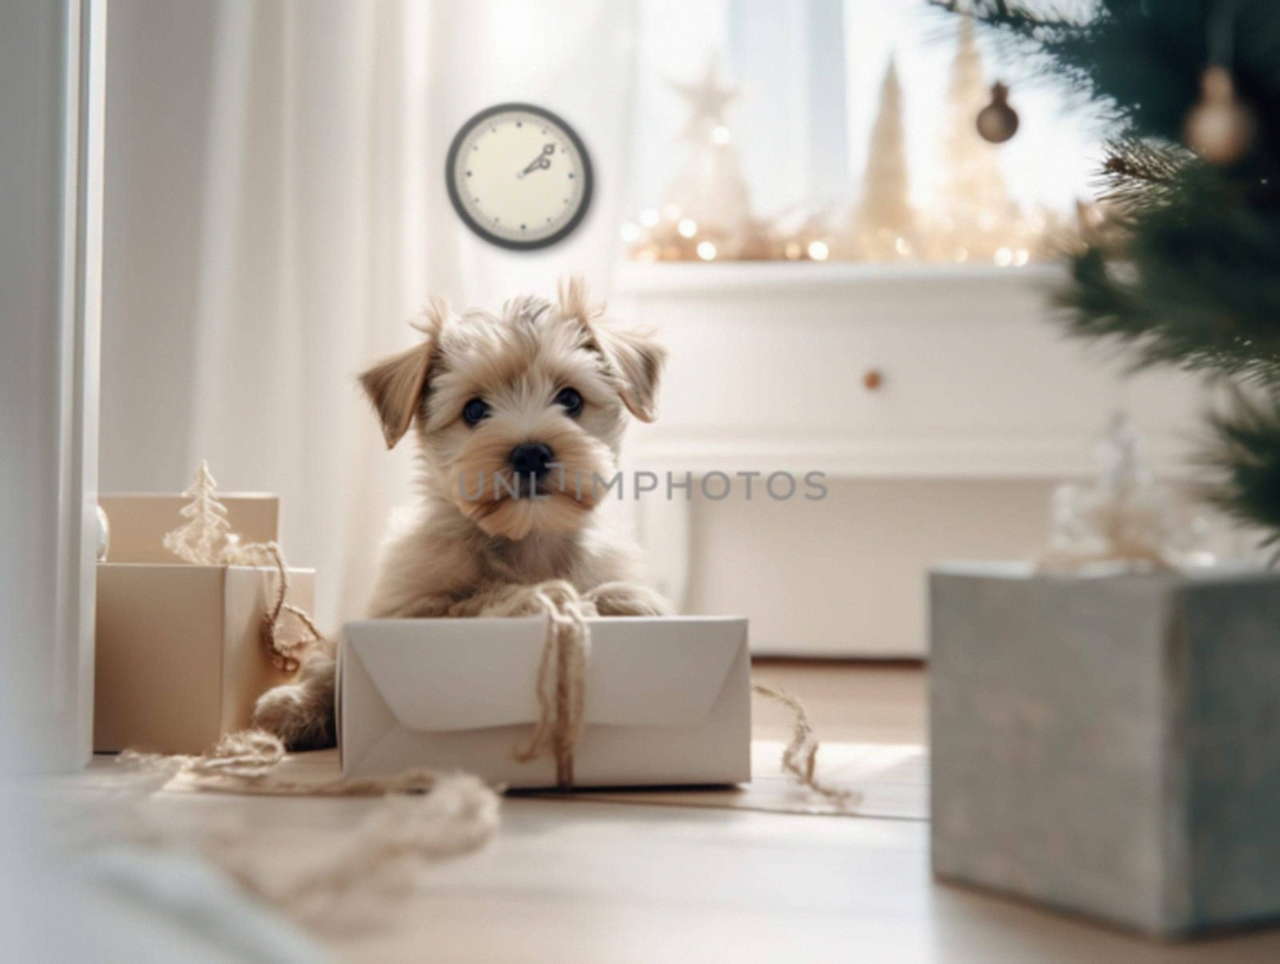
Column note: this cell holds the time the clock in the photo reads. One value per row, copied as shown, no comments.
2:08
